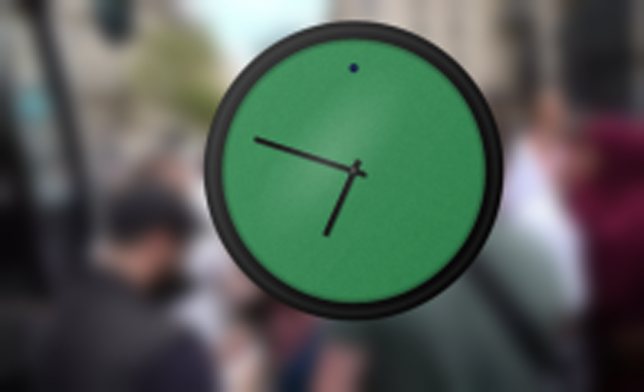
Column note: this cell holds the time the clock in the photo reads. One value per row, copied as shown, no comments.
6:48
